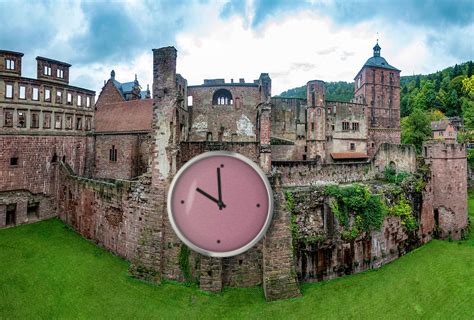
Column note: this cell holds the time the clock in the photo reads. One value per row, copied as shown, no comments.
9:59
